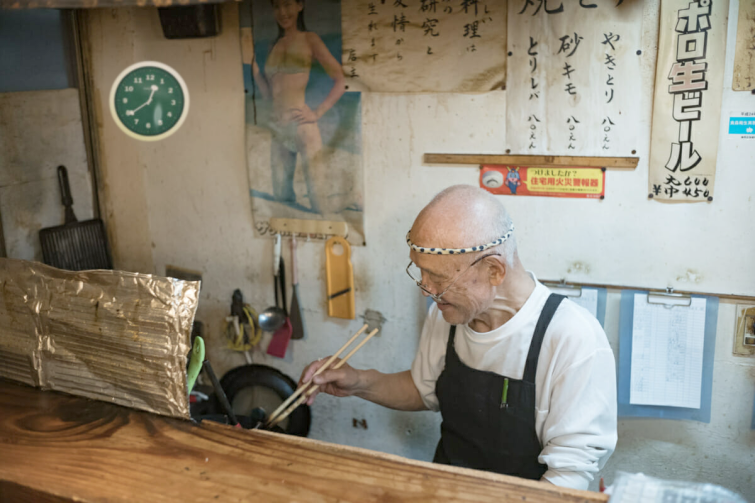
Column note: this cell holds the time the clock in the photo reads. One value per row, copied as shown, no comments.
12:39
